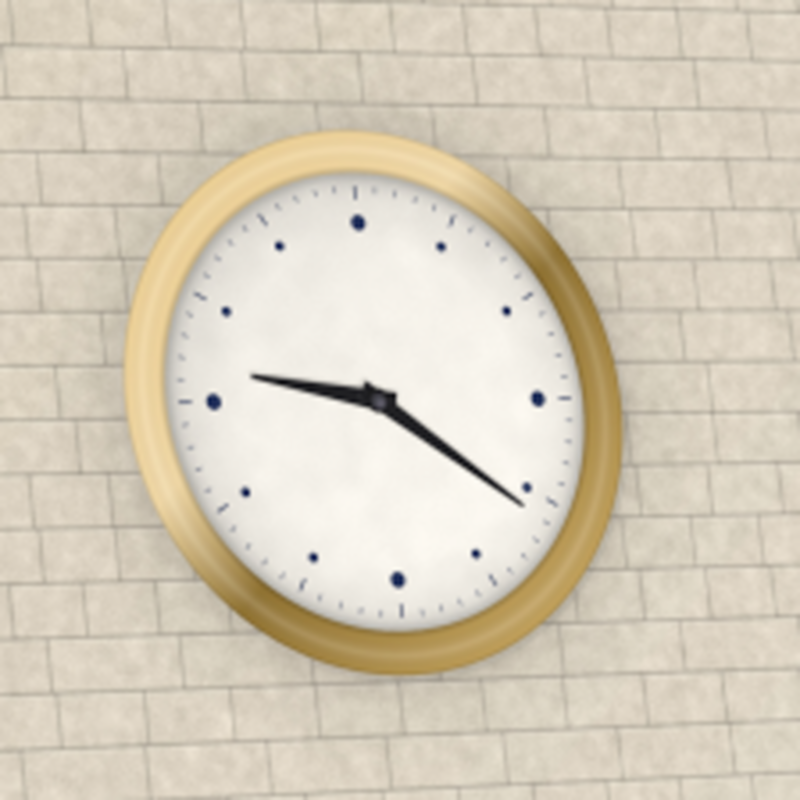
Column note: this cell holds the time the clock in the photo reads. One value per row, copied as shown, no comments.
9:21
